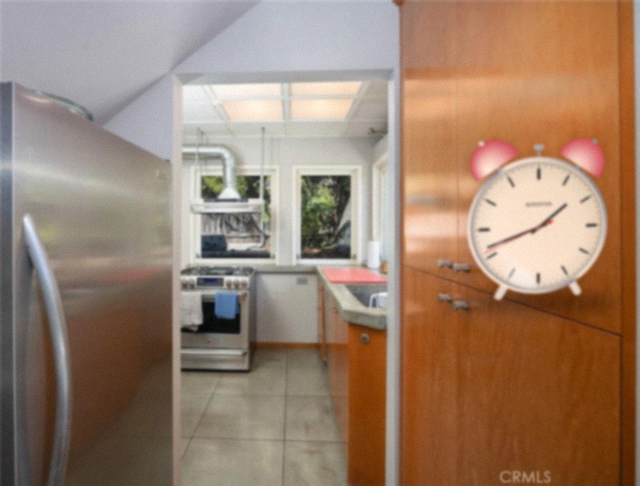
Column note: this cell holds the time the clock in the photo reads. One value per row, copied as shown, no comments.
1:41:41
